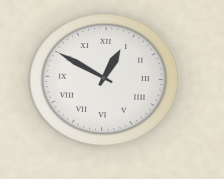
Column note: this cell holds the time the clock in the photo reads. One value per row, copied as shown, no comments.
12:50
